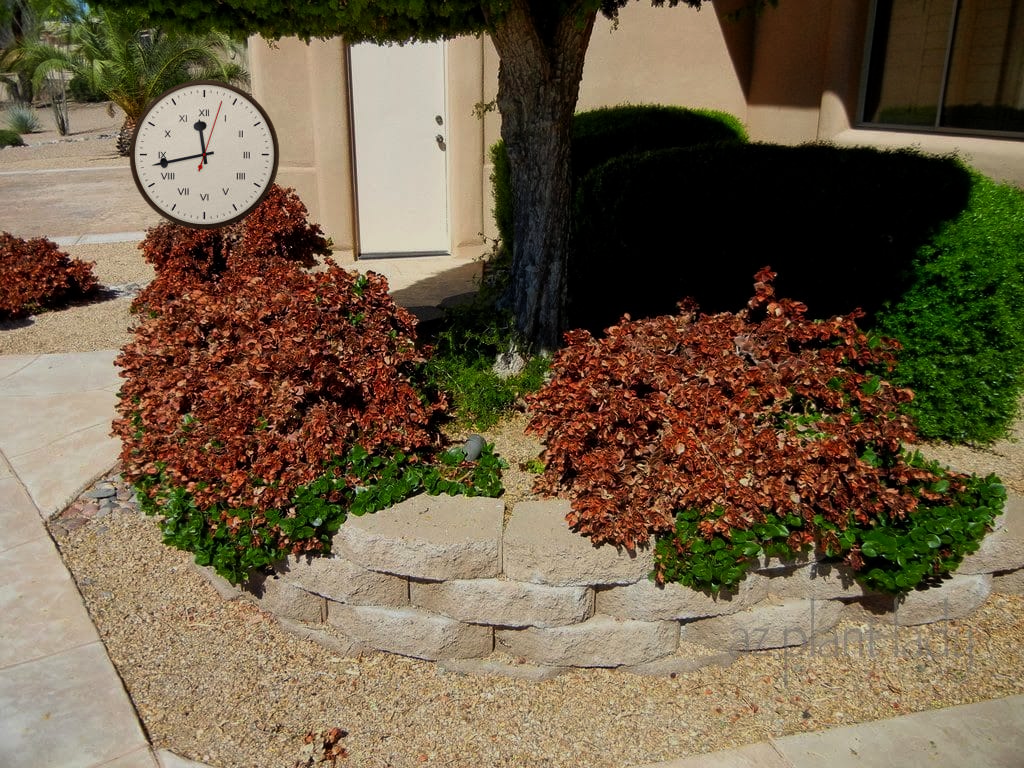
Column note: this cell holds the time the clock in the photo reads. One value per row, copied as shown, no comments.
11:43:03
